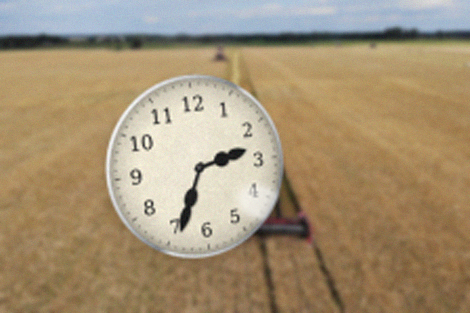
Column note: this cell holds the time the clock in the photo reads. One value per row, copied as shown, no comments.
2:34
